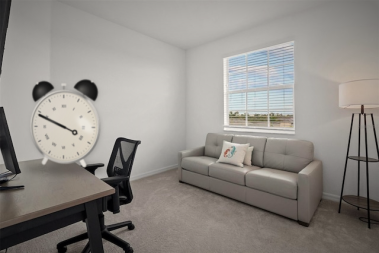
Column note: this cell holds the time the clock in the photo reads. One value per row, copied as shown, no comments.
3:49
